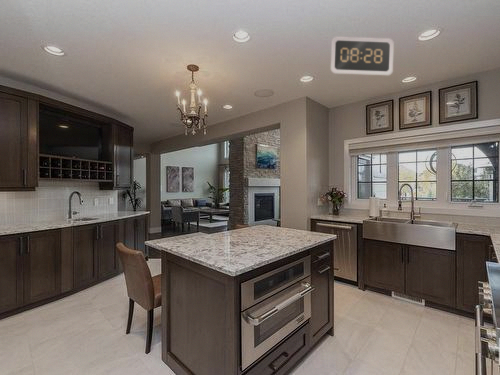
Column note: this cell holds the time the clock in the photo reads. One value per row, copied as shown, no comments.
8:28
